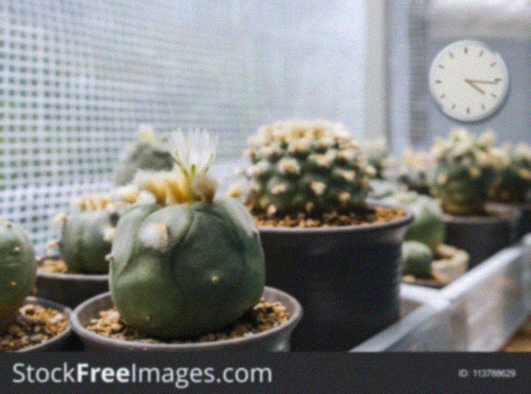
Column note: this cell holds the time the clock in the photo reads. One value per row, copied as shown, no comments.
4:16
